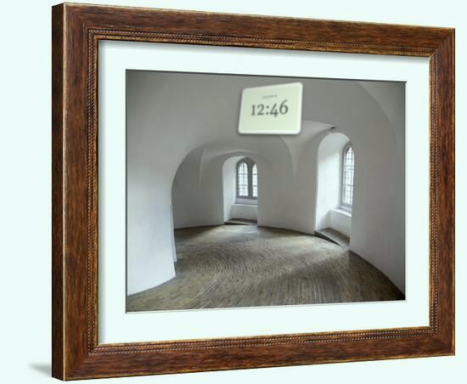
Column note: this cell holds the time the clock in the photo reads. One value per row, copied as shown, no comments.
12:46
